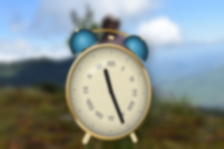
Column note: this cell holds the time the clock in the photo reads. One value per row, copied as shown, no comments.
11:26
